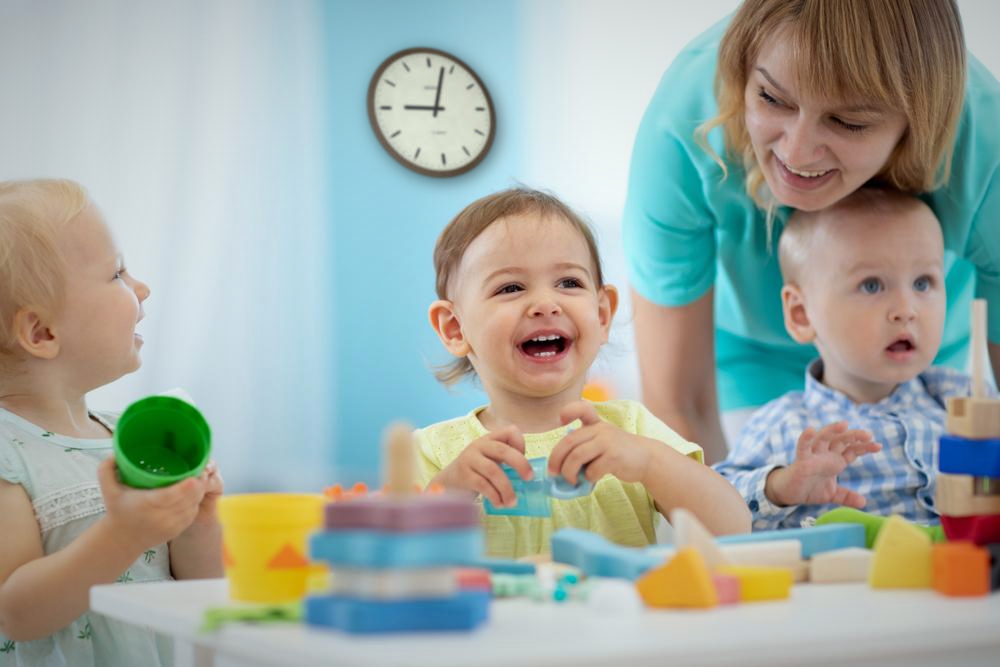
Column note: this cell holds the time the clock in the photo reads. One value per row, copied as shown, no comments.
9:03
